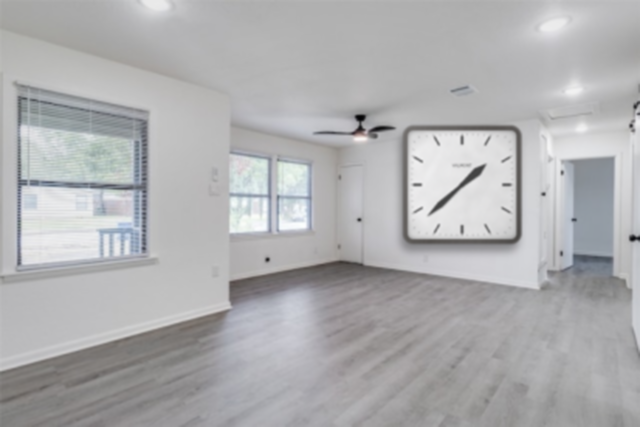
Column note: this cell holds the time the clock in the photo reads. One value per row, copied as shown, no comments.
1:38
